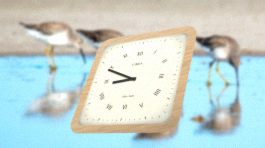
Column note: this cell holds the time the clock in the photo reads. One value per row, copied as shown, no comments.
8:49
